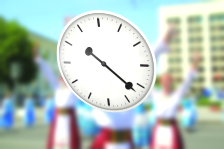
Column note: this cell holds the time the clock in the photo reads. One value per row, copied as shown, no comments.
10:22
